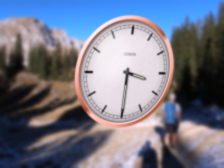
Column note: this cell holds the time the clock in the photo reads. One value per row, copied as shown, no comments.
3:30
